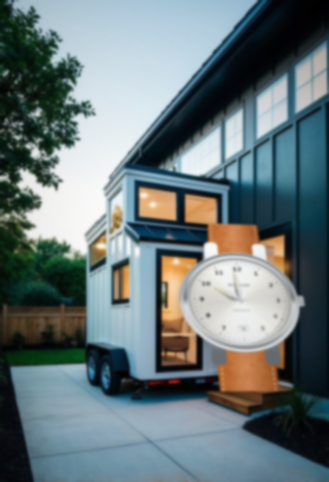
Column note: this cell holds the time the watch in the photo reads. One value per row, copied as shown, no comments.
9:59
